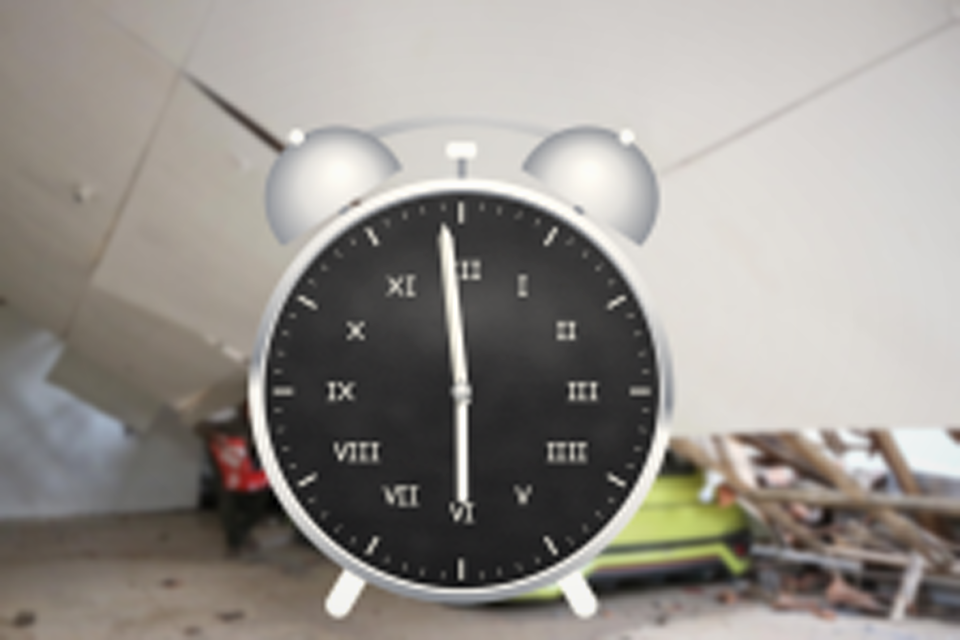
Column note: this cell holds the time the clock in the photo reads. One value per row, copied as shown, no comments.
5:59
